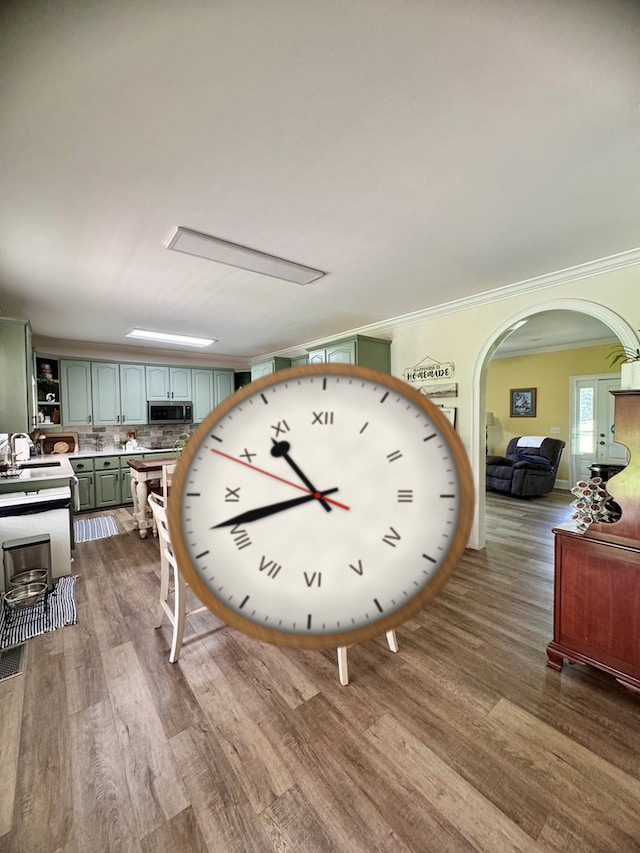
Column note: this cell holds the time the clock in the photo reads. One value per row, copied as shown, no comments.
10:41:49
